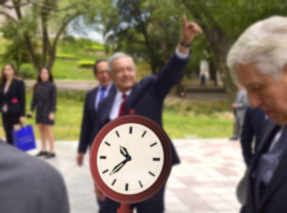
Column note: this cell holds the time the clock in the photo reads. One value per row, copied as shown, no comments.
10:38
